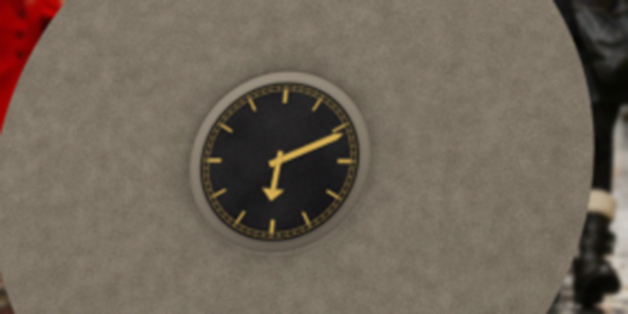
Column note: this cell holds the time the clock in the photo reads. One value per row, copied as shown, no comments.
6:11
